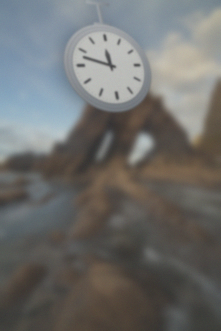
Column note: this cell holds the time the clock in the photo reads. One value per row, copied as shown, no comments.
11:48
